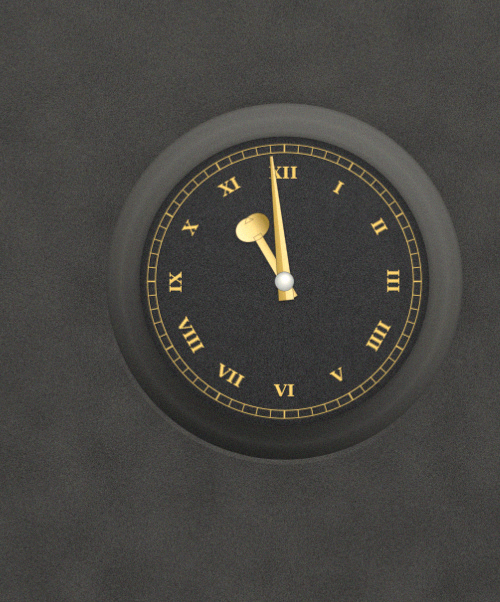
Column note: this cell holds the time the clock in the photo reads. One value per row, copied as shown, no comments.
10:59
